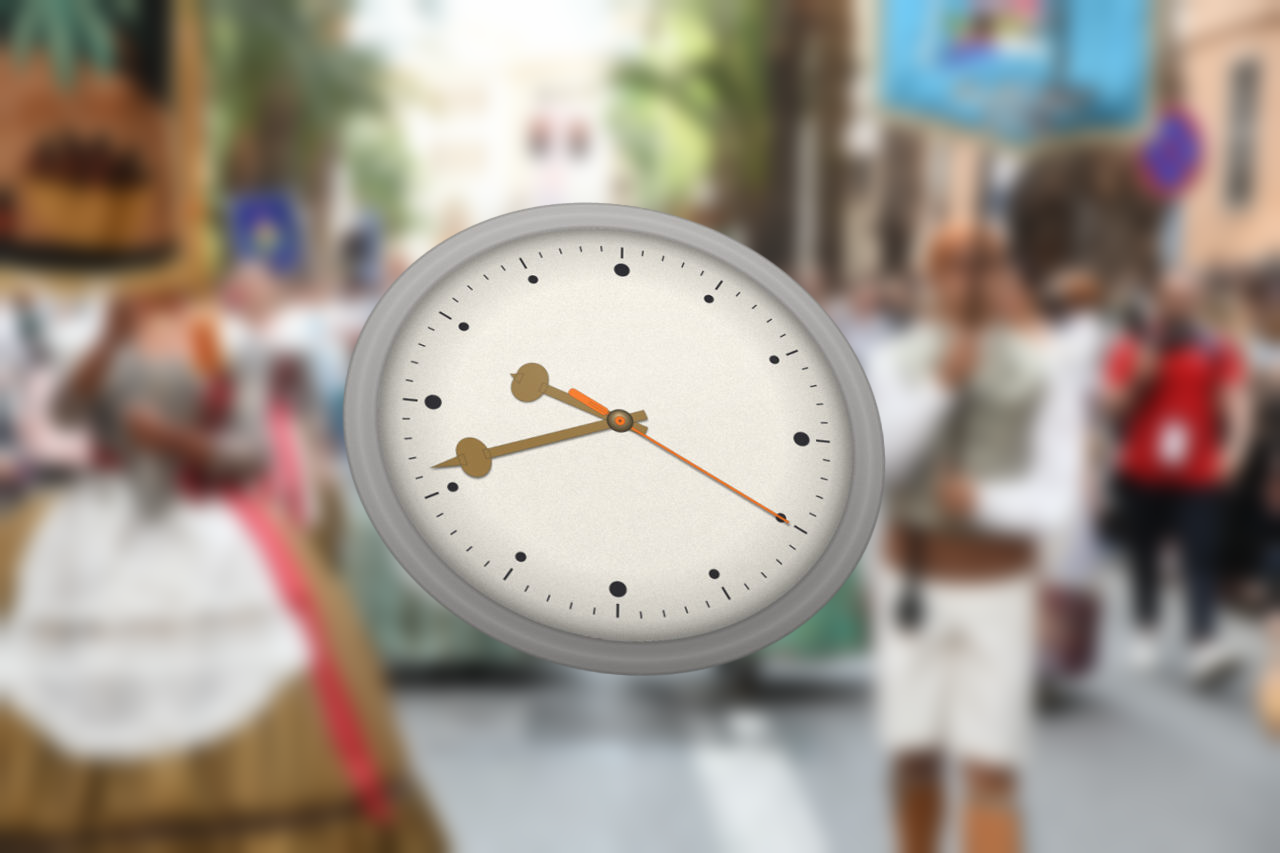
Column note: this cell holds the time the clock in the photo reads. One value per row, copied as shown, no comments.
9:41:20
